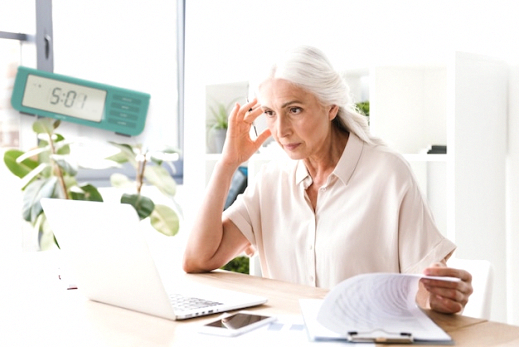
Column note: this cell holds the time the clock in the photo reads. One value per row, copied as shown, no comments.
5:01
